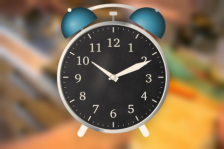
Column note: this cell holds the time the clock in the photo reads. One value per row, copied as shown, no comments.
10:11
